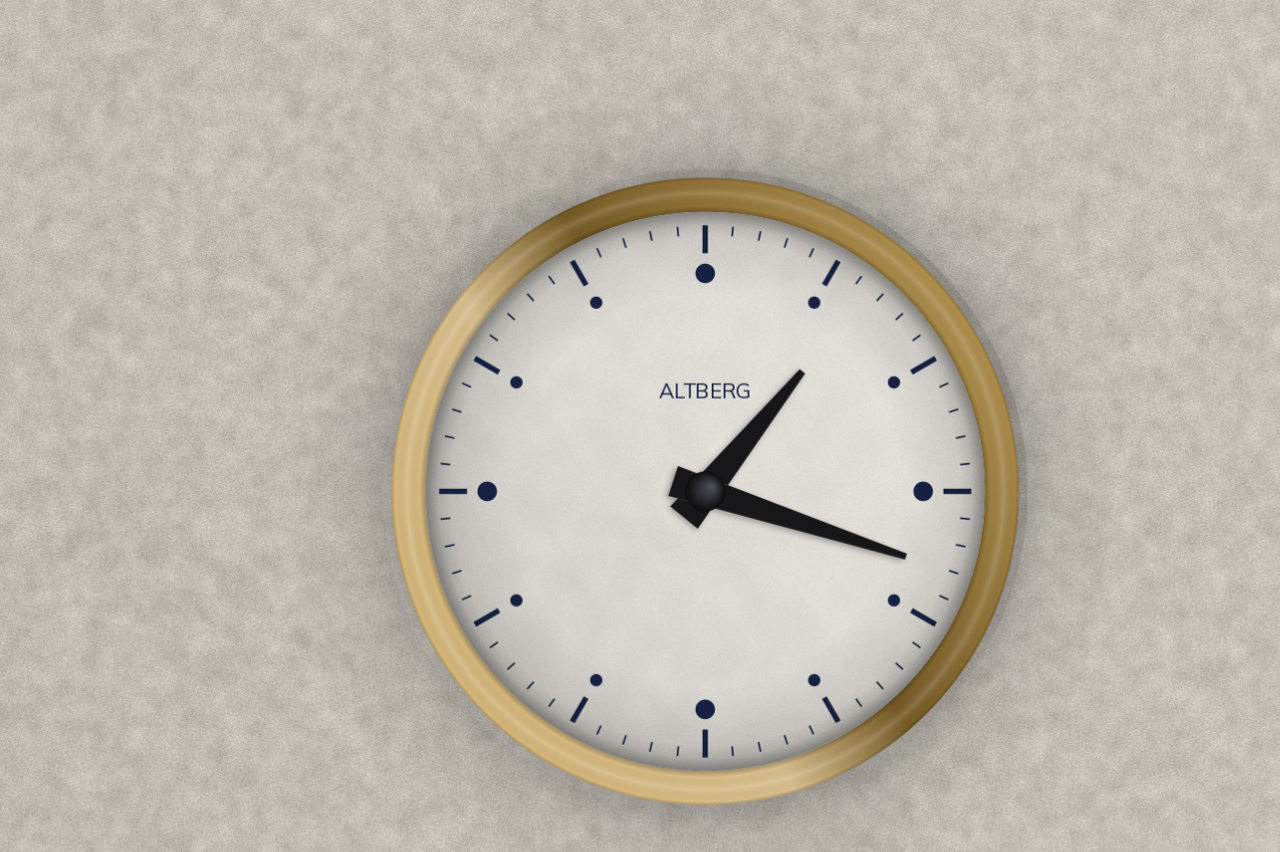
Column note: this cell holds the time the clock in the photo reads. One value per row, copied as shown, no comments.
1:18
